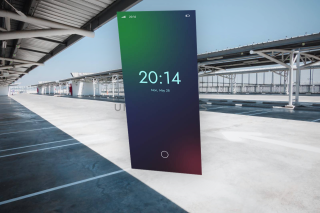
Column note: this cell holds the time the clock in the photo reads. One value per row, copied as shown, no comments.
20:14
